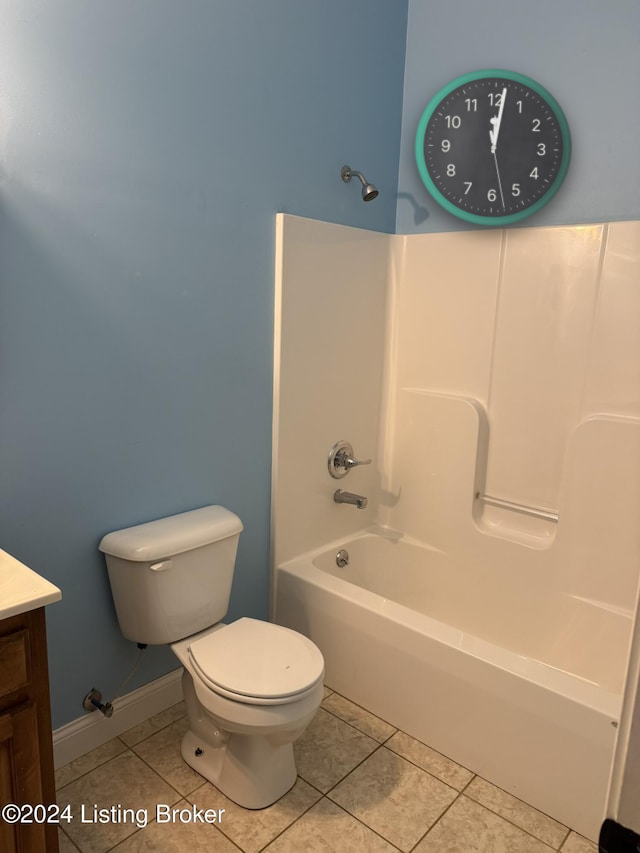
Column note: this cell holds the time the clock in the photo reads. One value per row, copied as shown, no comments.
12:01:28
